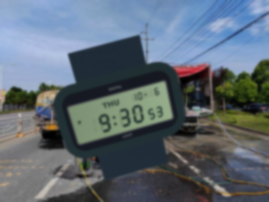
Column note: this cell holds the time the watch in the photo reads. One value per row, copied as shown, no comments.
9:30:53
